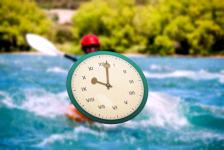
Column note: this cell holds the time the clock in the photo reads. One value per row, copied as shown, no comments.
10:02
